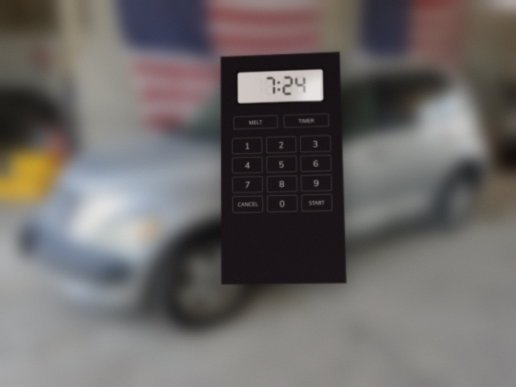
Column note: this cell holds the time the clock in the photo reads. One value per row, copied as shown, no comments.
7:24
